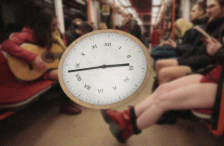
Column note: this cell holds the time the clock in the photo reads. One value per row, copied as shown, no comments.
2:43
